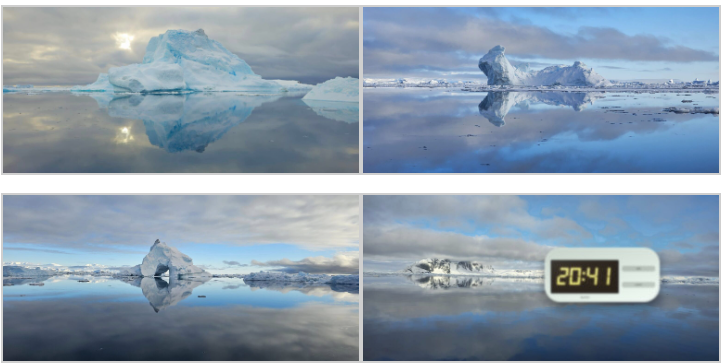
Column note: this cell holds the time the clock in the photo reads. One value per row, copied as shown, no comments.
20:41
